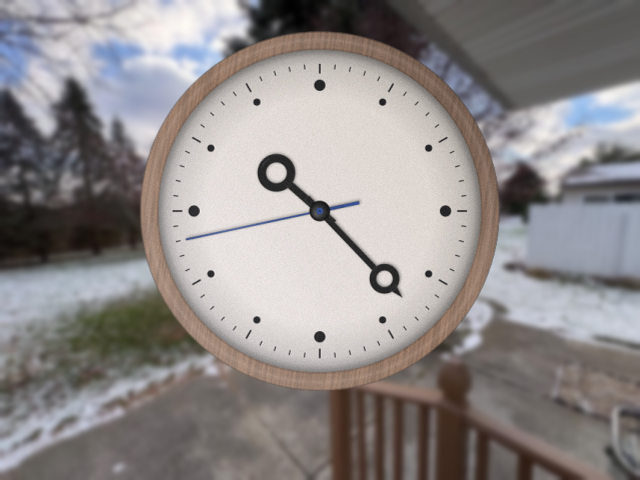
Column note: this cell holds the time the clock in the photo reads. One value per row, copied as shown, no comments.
10:22:43
